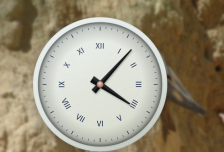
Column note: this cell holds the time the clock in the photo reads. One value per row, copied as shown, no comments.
4:07
